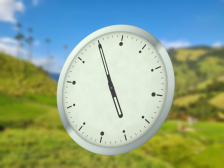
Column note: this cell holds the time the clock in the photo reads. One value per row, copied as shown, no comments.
4:55
